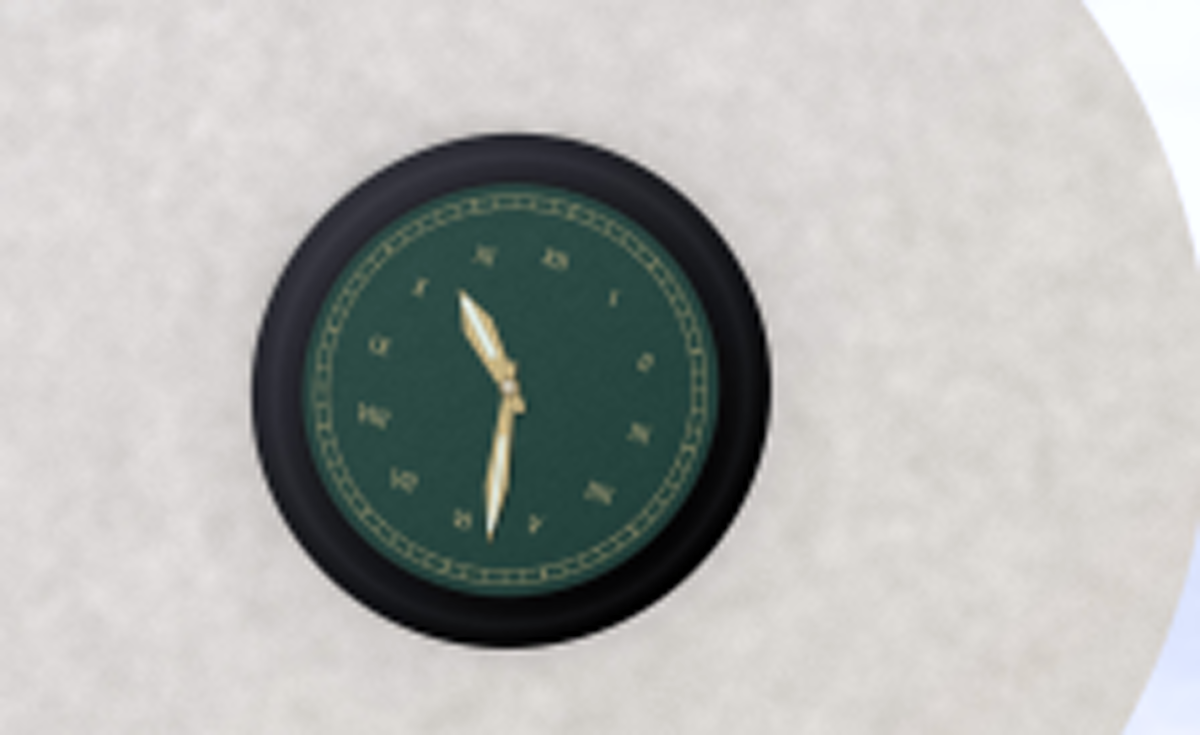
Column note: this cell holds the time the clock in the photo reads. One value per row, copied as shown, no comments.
10:28
